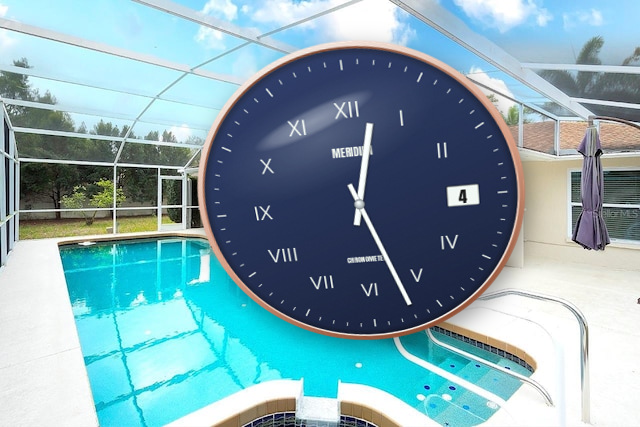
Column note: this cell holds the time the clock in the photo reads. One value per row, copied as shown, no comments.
12:27
